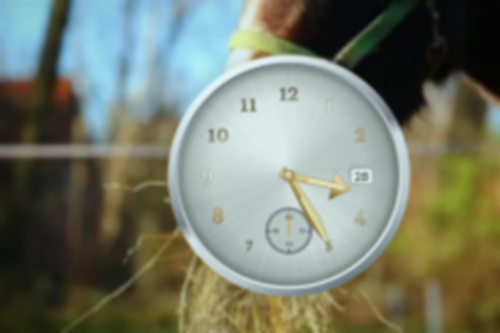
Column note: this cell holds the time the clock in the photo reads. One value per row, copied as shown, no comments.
3:25
